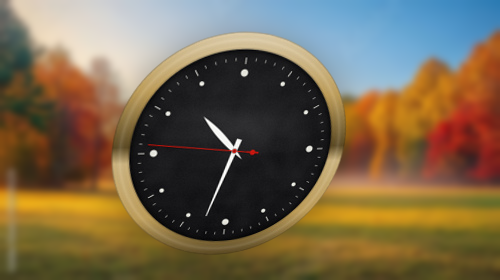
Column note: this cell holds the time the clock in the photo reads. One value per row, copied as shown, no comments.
10:32:46
